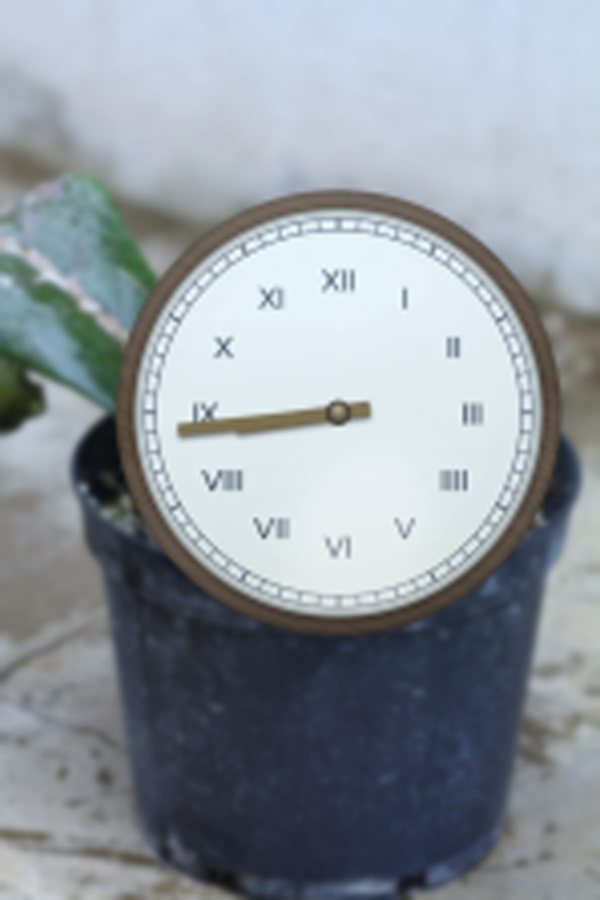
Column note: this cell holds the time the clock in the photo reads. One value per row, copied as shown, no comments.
8:44
